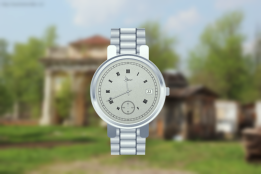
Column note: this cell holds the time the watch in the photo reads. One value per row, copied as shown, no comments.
11:41
